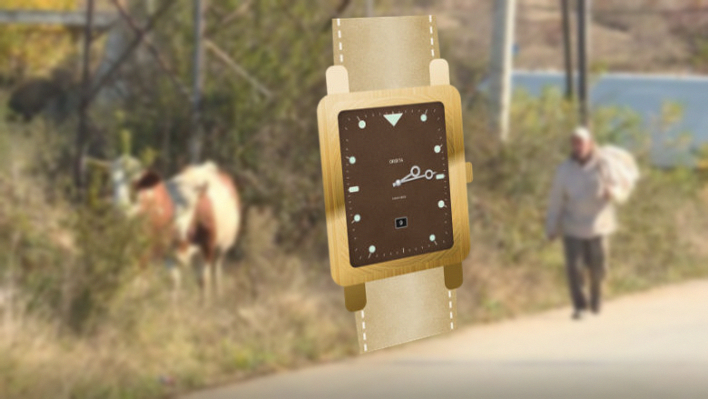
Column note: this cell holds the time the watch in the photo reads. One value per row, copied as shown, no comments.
2:14
